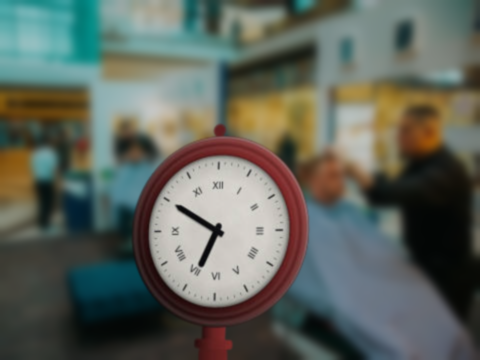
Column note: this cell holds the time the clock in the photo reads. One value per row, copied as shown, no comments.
6:50
